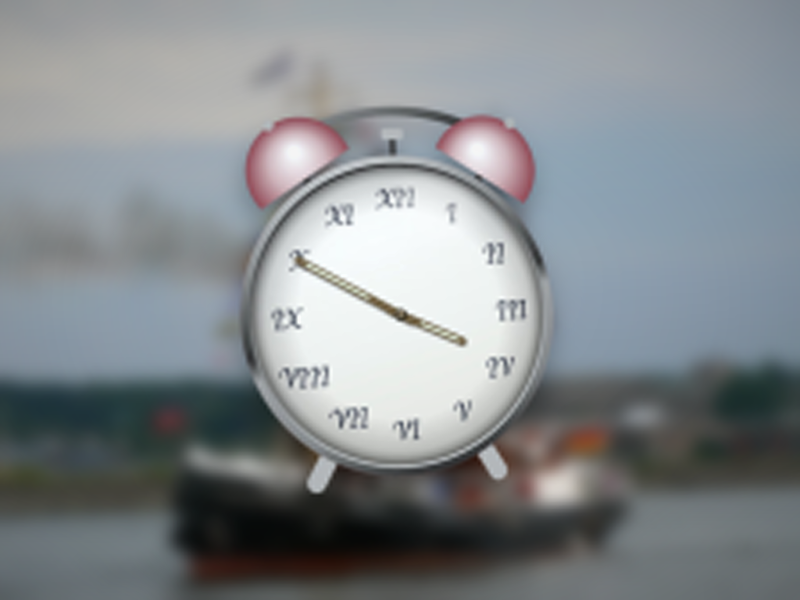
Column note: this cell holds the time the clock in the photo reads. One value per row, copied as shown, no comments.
3:50
